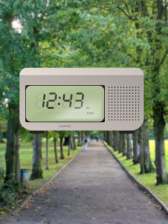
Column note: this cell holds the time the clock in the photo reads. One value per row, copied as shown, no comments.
12:43
